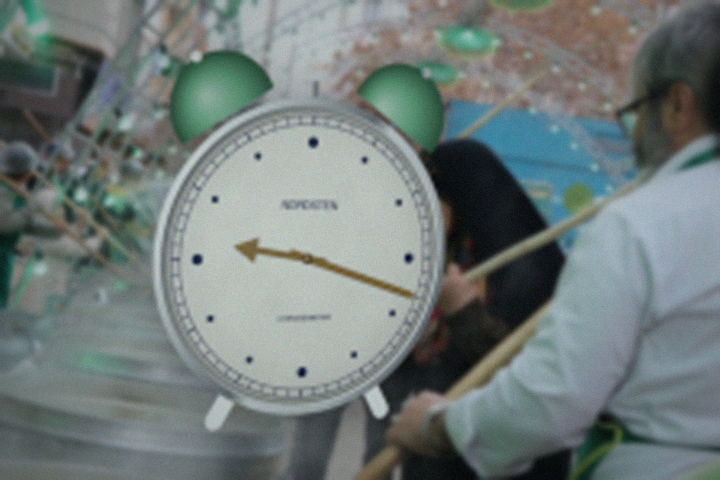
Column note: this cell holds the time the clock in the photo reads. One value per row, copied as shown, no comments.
9:18
